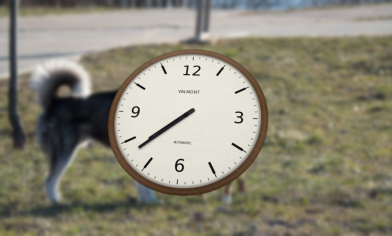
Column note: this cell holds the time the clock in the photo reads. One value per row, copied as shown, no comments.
7:38
